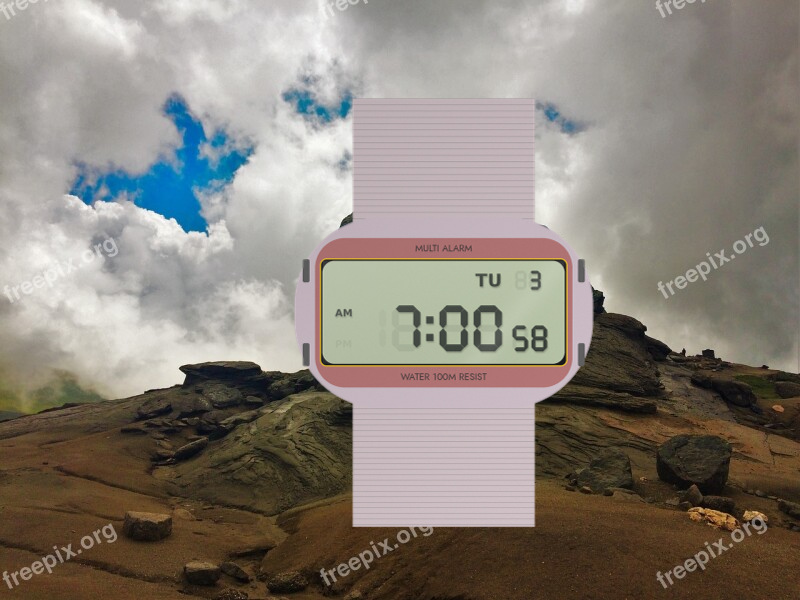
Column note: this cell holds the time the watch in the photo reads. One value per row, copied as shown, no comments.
7:00:58
